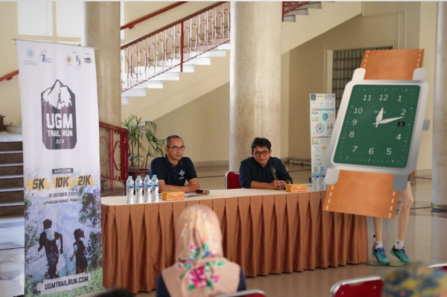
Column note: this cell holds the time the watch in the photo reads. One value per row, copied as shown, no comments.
12:12
